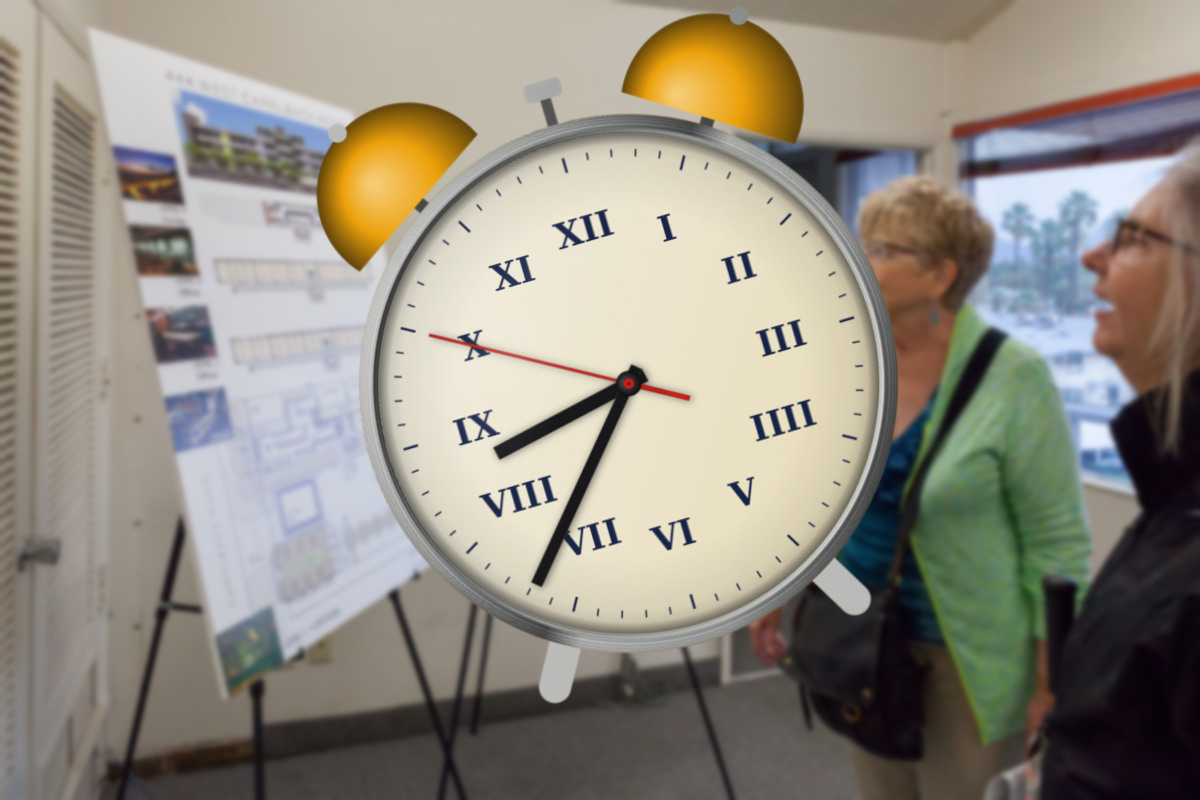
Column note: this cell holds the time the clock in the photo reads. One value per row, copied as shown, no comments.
8:36:50
